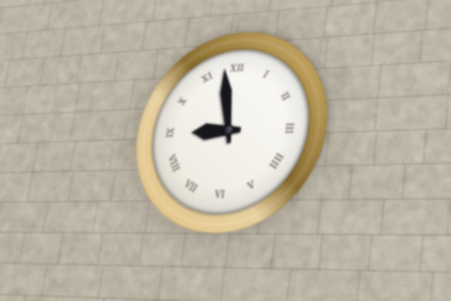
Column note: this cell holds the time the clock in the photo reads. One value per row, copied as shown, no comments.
8:58
